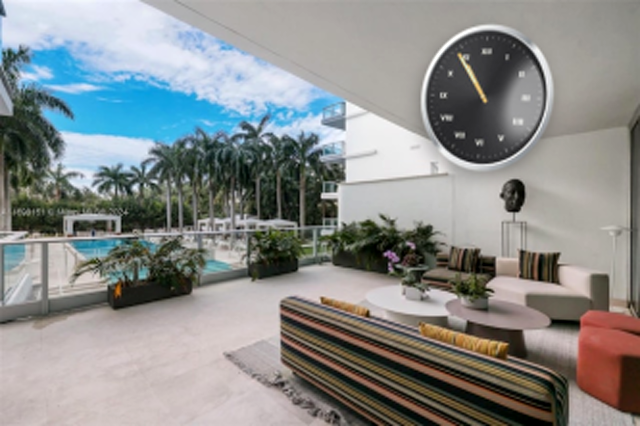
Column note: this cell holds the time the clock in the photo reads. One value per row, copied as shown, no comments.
10:54
